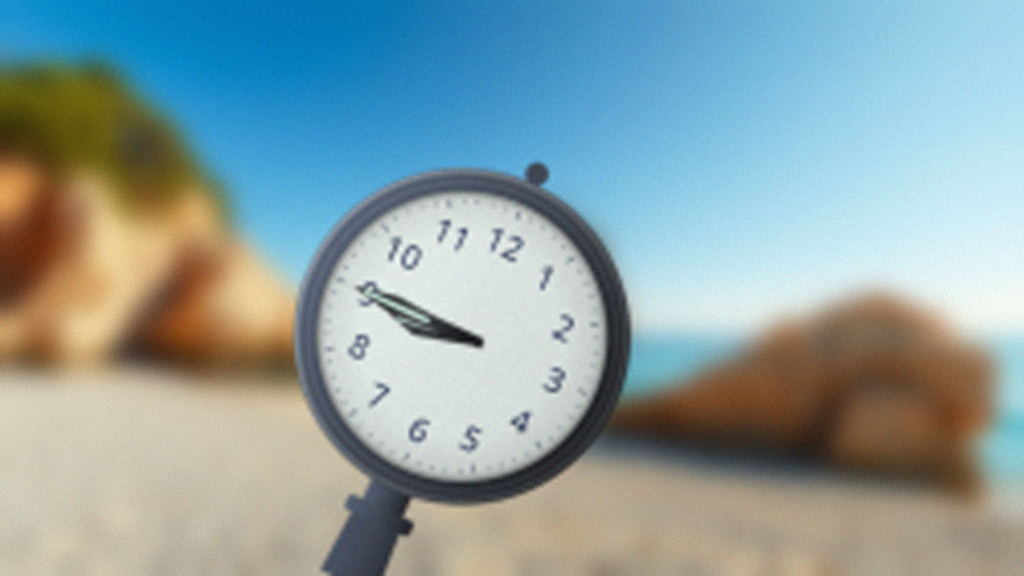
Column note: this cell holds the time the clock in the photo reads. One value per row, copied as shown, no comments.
8:45
